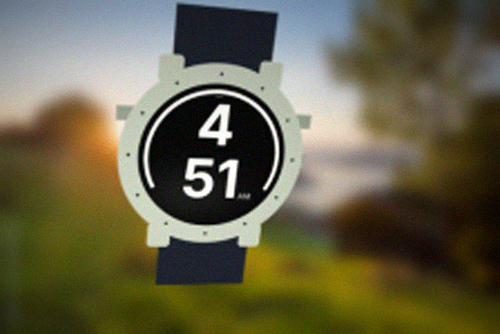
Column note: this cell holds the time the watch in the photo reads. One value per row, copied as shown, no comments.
4:51
